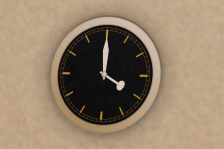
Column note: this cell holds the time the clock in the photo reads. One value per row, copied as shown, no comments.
4:00
